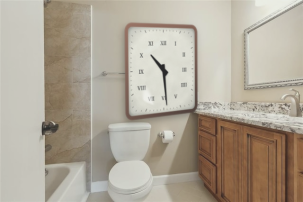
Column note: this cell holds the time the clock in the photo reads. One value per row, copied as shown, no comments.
10:29
